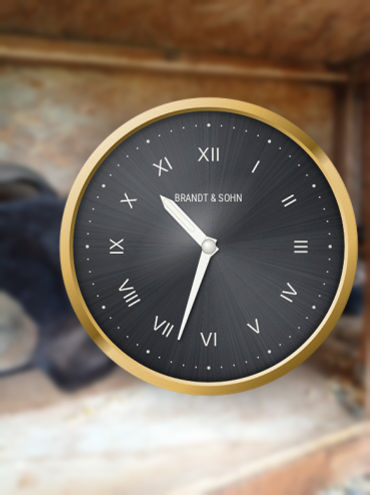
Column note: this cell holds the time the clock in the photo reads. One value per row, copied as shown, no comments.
10:33
